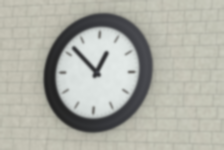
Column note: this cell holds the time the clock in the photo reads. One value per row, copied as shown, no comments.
12:52
